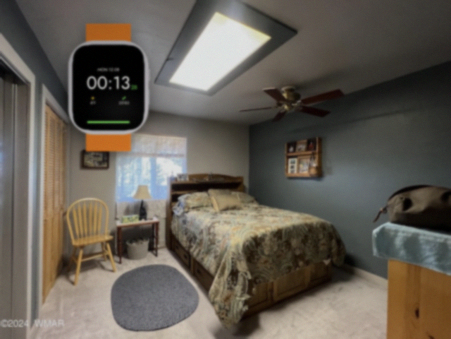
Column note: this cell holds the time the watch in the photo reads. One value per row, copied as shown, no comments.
0:13
